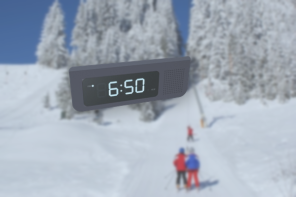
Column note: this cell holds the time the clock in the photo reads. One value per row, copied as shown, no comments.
6:50
